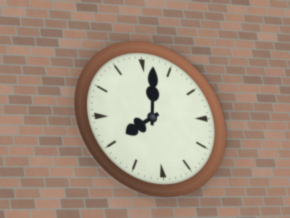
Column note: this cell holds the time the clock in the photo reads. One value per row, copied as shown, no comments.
8:02
